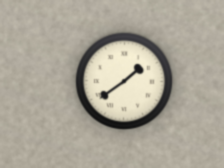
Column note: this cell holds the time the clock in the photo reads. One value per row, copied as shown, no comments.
1:39
